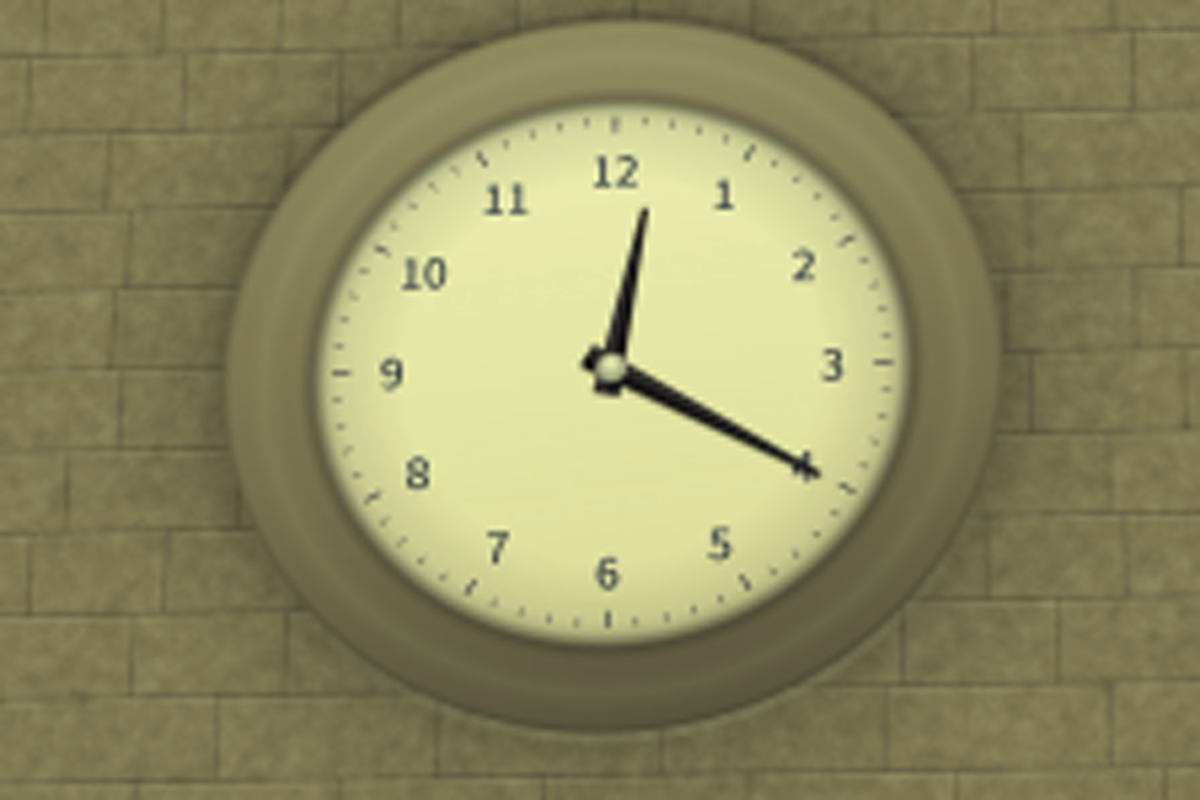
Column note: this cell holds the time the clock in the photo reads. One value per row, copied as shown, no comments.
12:20
